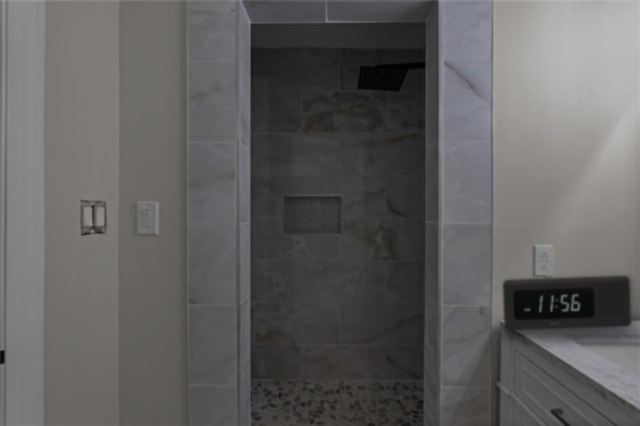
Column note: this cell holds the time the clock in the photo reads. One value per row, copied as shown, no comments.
11:56
